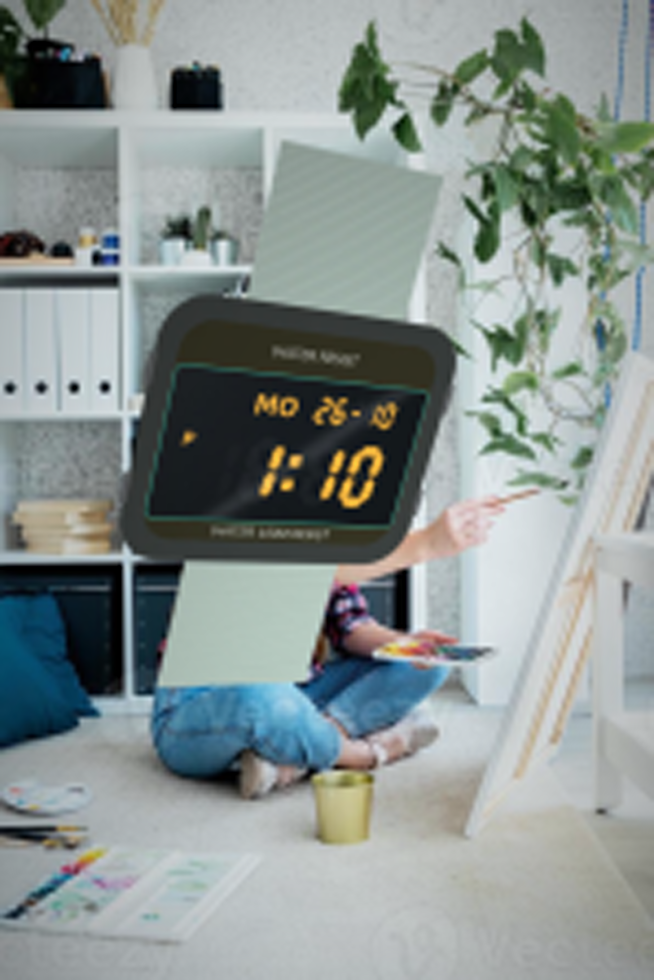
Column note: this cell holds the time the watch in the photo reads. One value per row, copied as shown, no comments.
1:10
